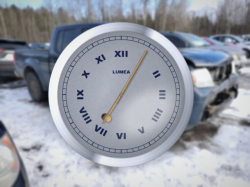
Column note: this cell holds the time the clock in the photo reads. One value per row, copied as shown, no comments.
7:05
